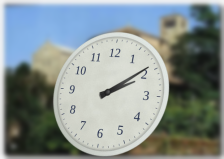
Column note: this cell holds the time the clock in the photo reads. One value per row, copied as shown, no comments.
2:09
